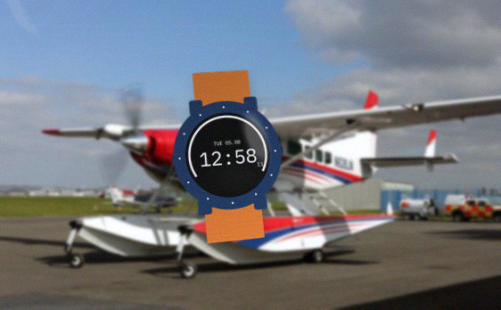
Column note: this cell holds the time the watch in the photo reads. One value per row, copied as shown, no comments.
12:58
